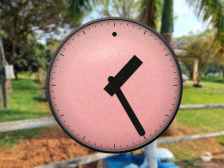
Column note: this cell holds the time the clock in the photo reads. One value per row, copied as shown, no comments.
1:25
